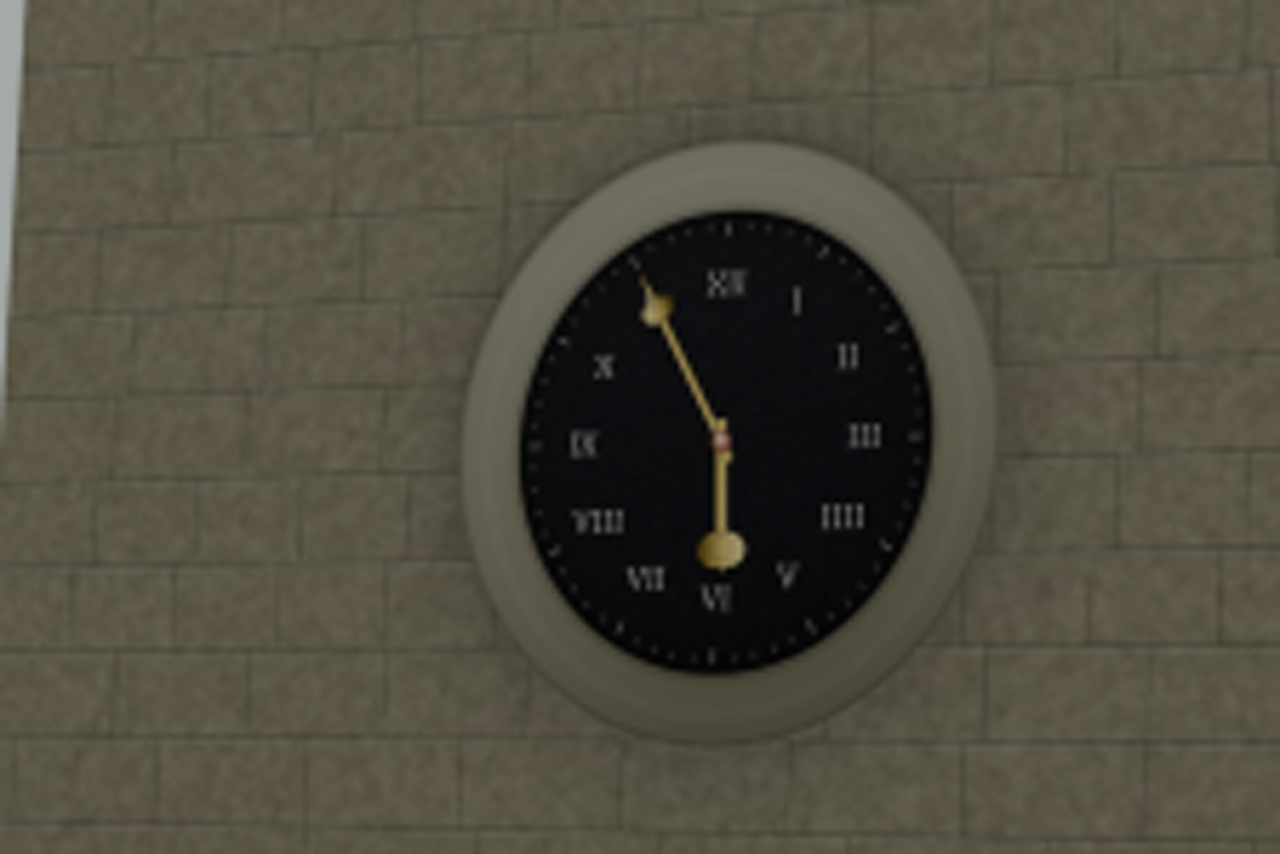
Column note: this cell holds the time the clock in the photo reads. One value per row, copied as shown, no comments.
5:55
